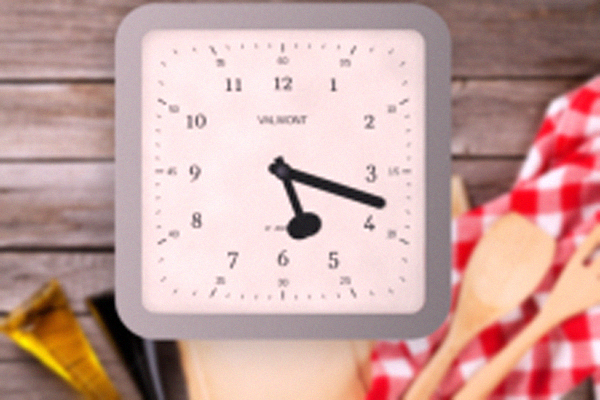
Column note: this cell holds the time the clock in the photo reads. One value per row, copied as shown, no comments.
5:18
